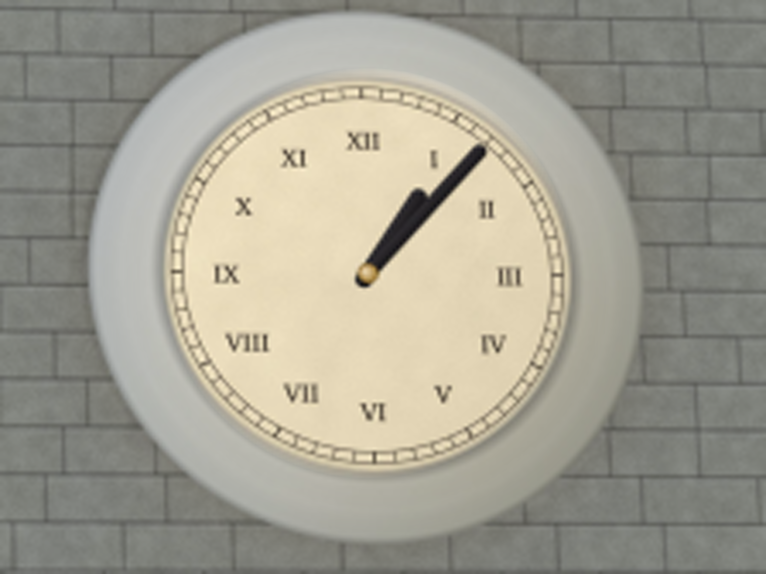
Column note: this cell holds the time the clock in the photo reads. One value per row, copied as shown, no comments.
1:07
